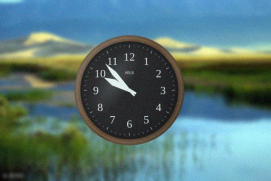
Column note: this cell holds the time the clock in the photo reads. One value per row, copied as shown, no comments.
9:53
